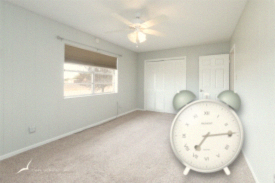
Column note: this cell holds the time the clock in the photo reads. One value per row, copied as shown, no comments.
7:14
